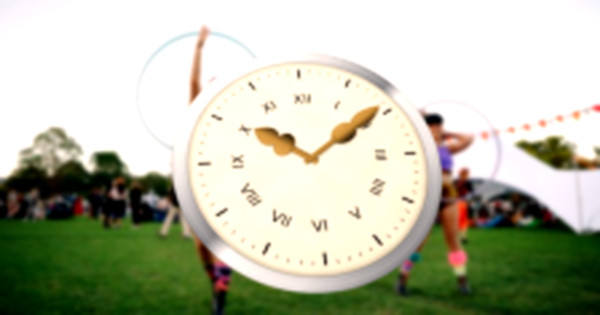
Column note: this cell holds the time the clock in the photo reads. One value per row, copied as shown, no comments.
10:09
